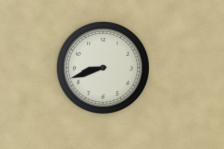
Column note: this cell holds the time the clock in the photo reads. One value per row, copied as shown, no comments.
8:42
